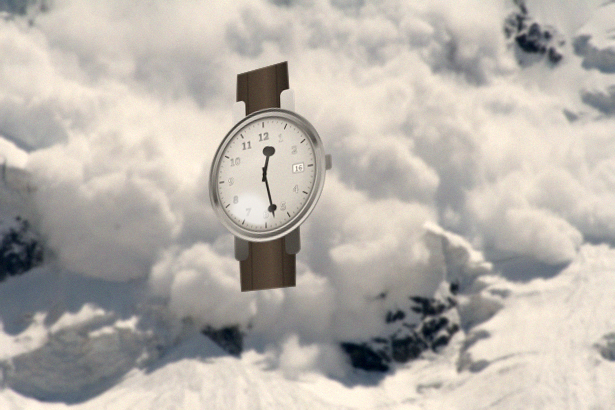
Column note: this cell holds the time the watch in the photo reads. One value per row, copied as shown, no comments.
12:28
